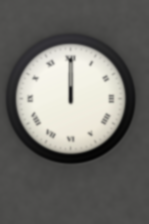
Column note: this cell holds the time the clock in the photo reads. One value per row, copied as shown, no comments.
12:00
